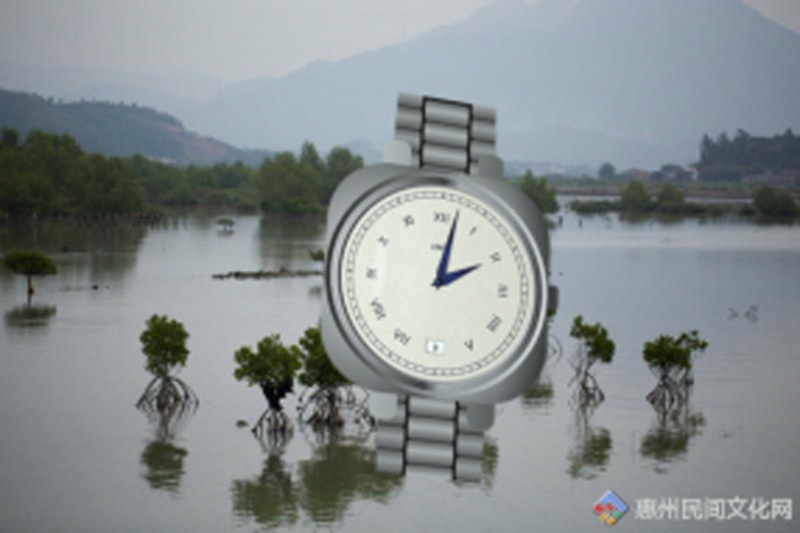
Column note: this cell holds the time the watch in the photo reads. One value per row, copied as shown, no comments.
2:02
